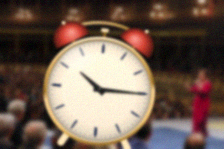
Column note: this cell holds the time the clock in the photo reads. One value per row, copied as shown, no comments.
10:15
